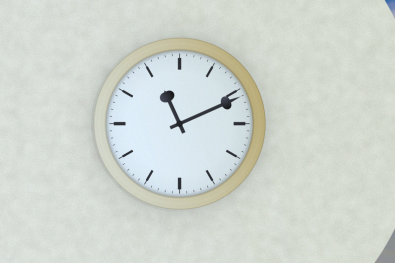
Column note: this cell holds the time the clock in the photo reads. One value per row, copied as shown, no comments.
11:11
